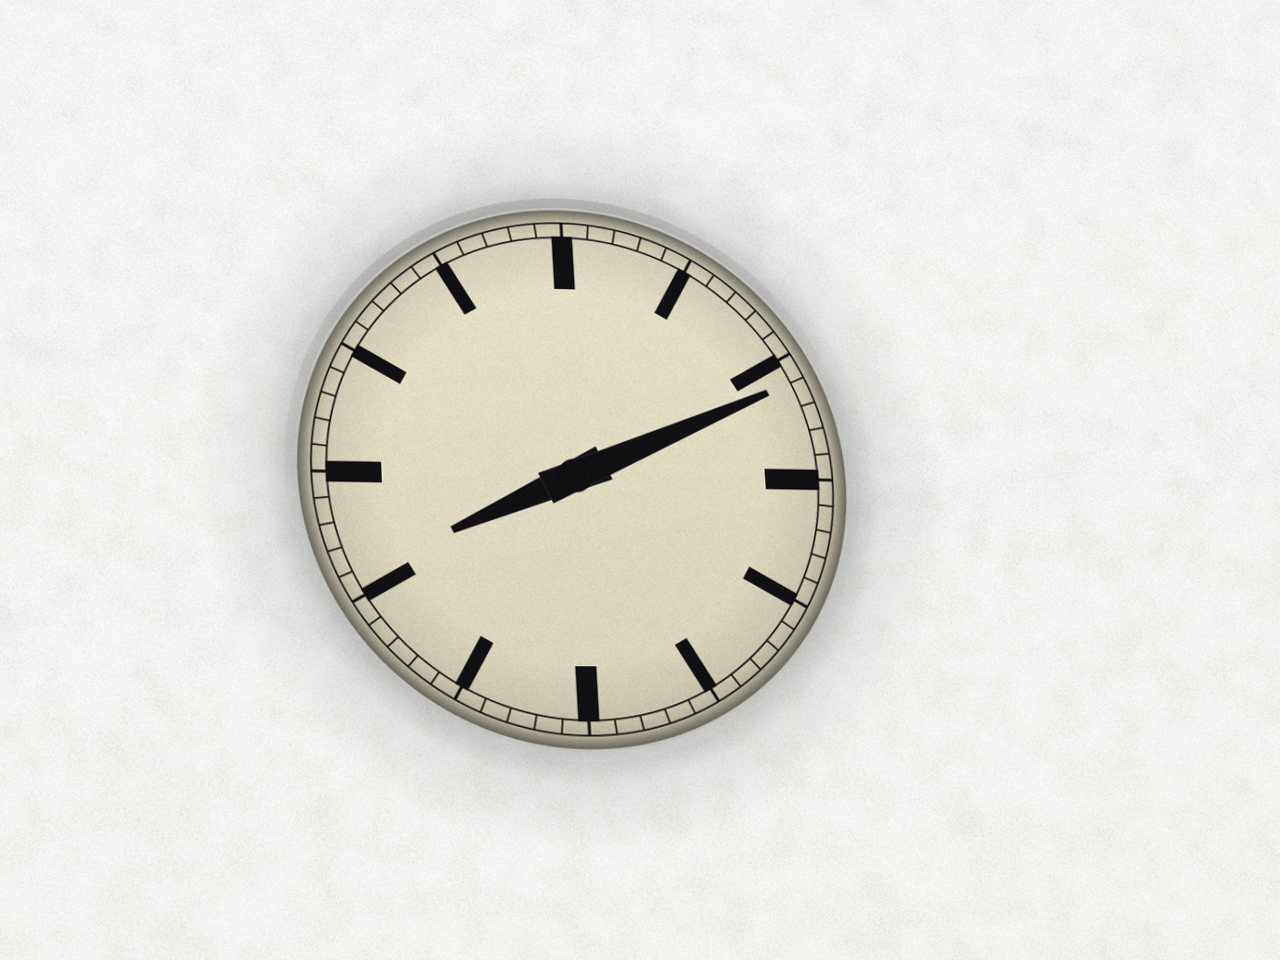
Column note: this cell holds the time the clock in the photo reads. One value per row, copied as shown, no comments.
8:11
